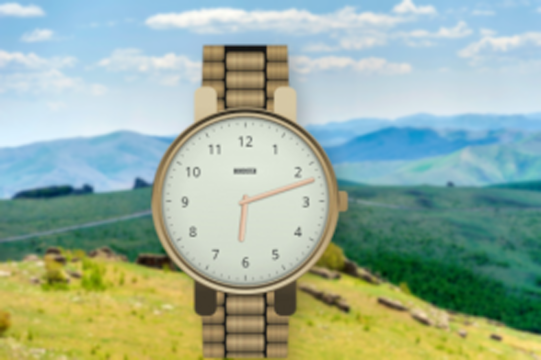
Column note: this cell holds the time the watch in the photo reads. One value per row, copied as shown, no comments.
6:12
